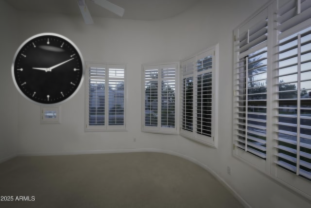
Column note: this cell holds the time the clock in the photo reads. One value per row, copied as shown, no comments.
9:11
